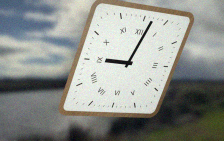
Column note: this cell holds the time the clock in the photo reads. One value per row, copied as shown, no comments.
9:02
